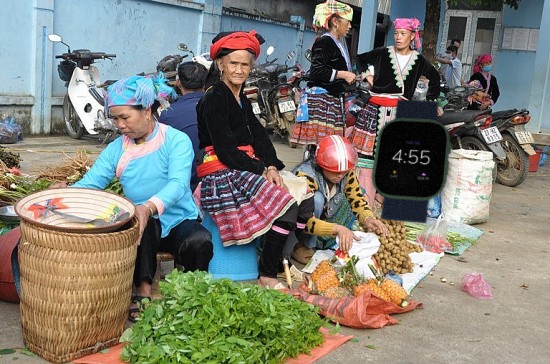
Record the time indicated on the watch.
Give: 4:55
